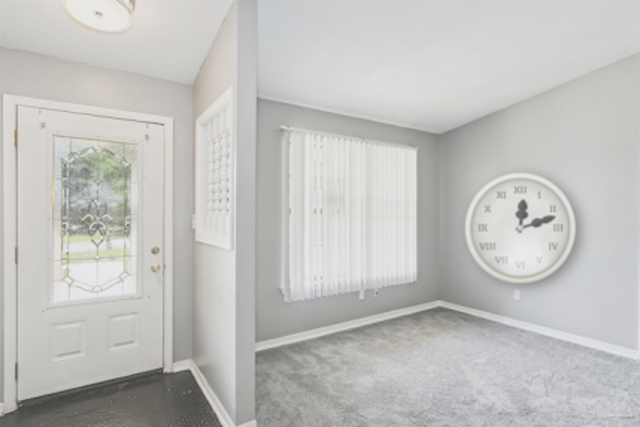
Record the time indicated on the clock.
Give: 12:12
